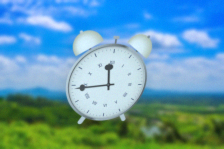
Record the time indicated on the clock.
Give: 11:44
